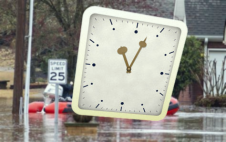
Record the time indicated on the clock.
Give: 11:03
